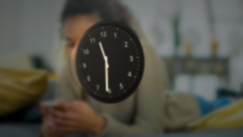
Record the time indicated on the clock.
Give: 11:31
